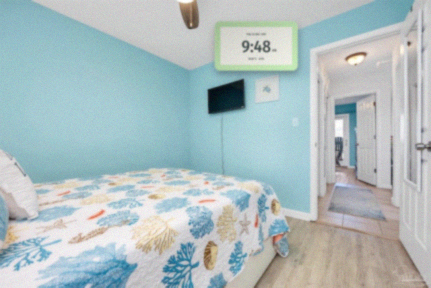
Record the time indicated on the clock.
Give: 9:48
